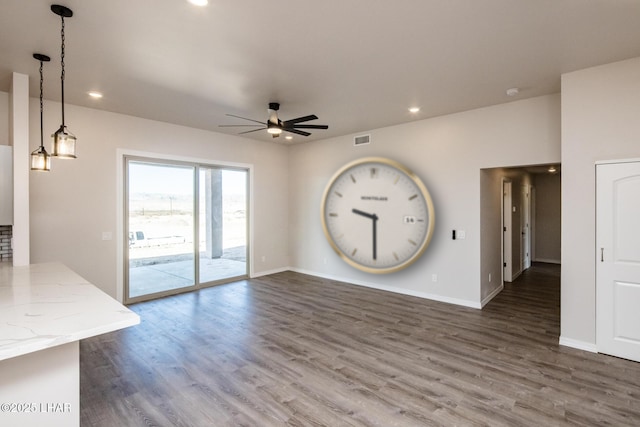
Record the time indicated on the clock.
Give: 9:30
